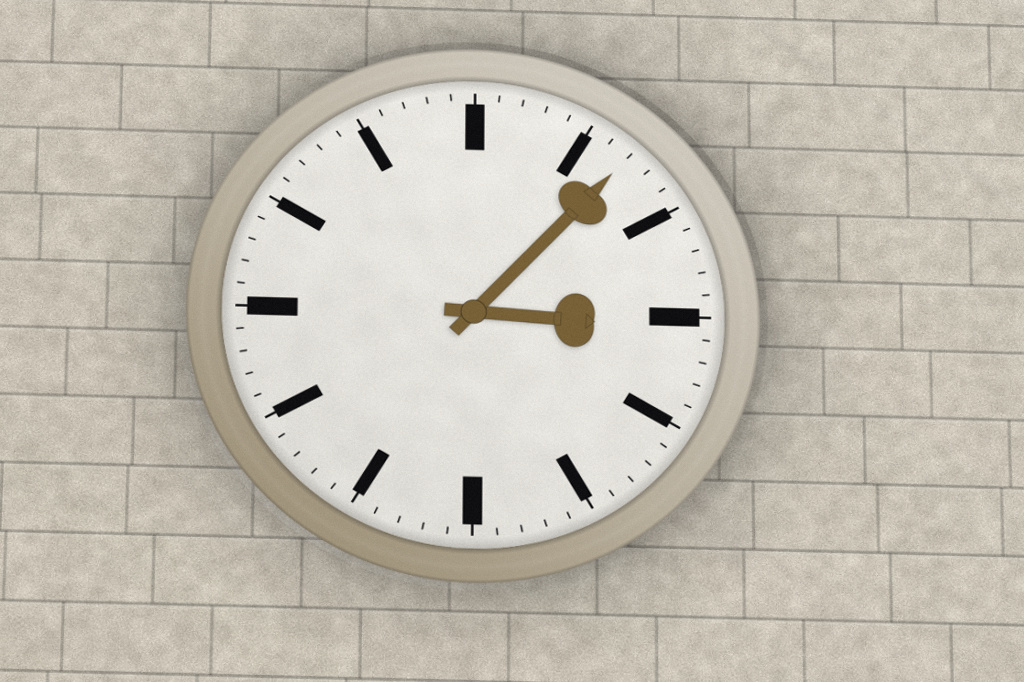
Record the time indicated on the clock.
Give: 3:07
